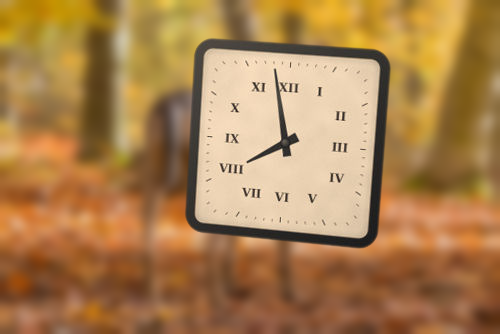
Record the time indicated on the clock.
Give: 7:58
